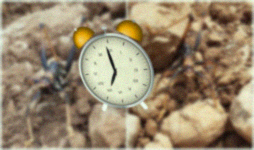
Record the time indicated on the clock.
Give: 6:59
